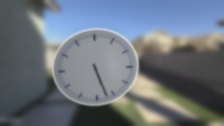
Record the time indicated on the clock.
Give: 5:27
